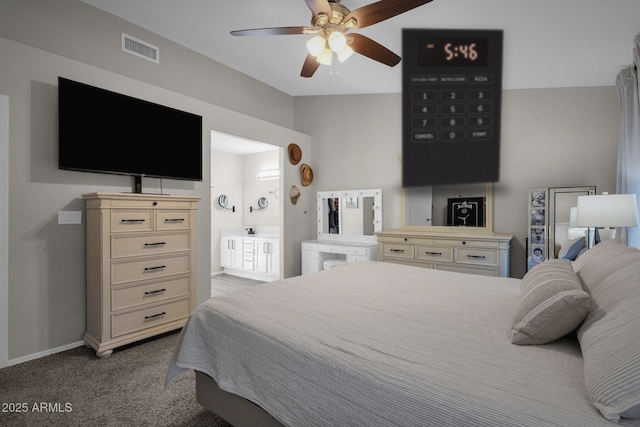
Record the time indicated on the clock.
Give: 5:46
